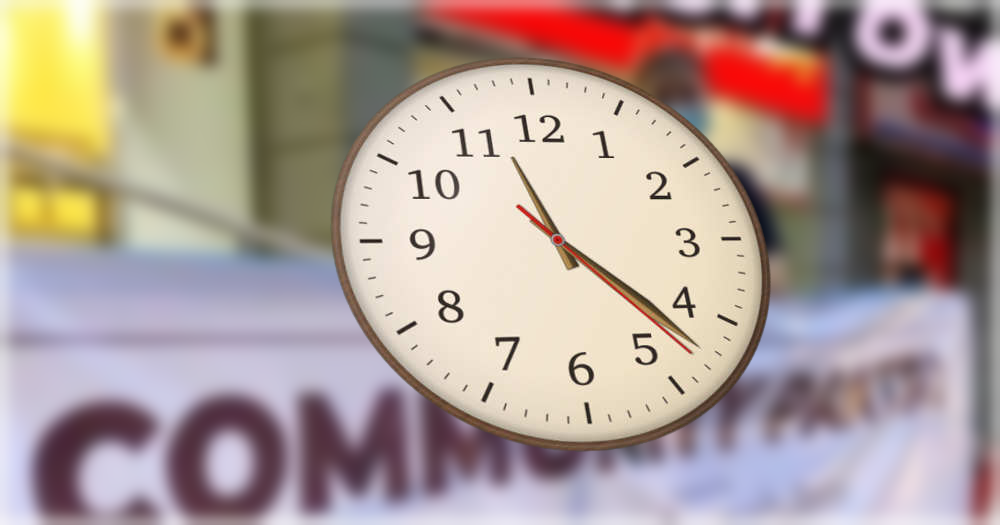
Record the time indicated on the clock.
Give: 11:22:23
